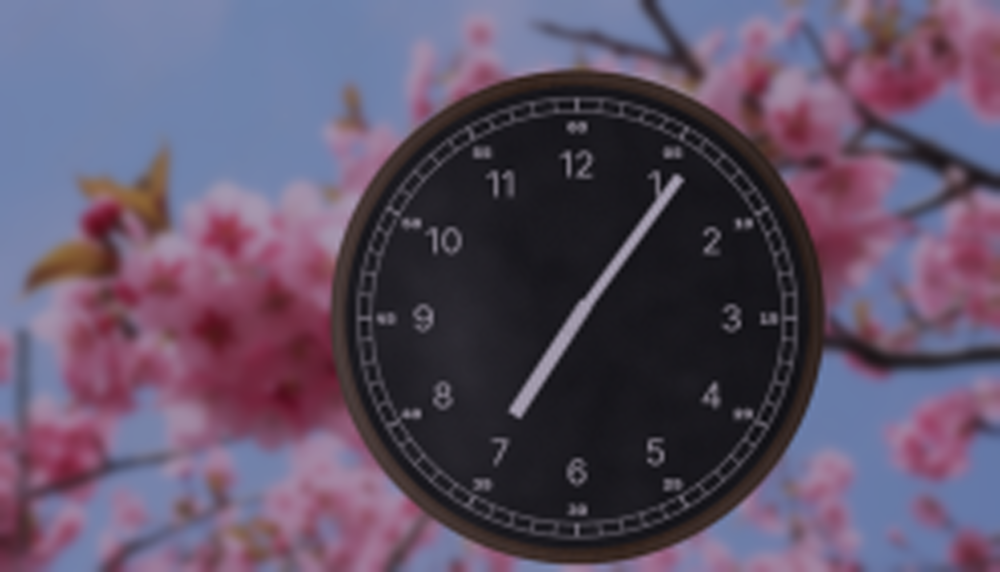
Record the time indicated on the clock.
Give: 7:06
